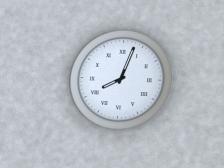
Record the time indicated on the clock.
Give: 8:03
